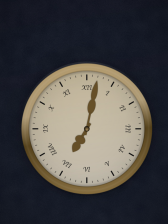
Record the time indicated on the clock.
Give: 7:02
